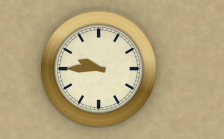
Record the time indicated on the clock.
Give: 9:45
